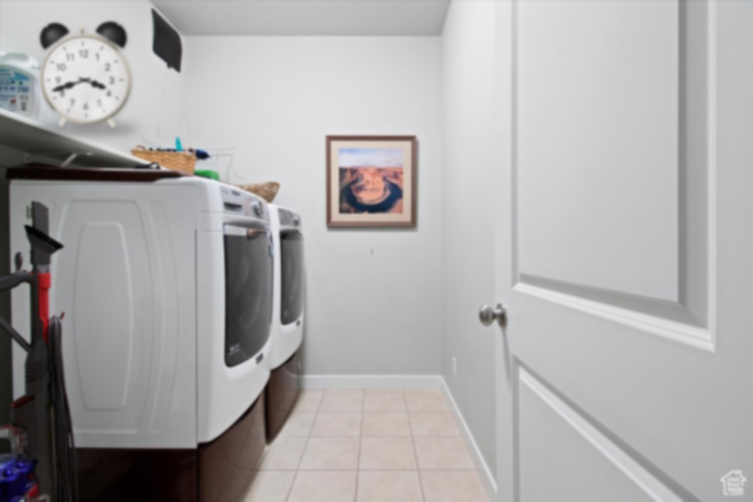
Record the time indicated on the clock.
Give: 3:42
